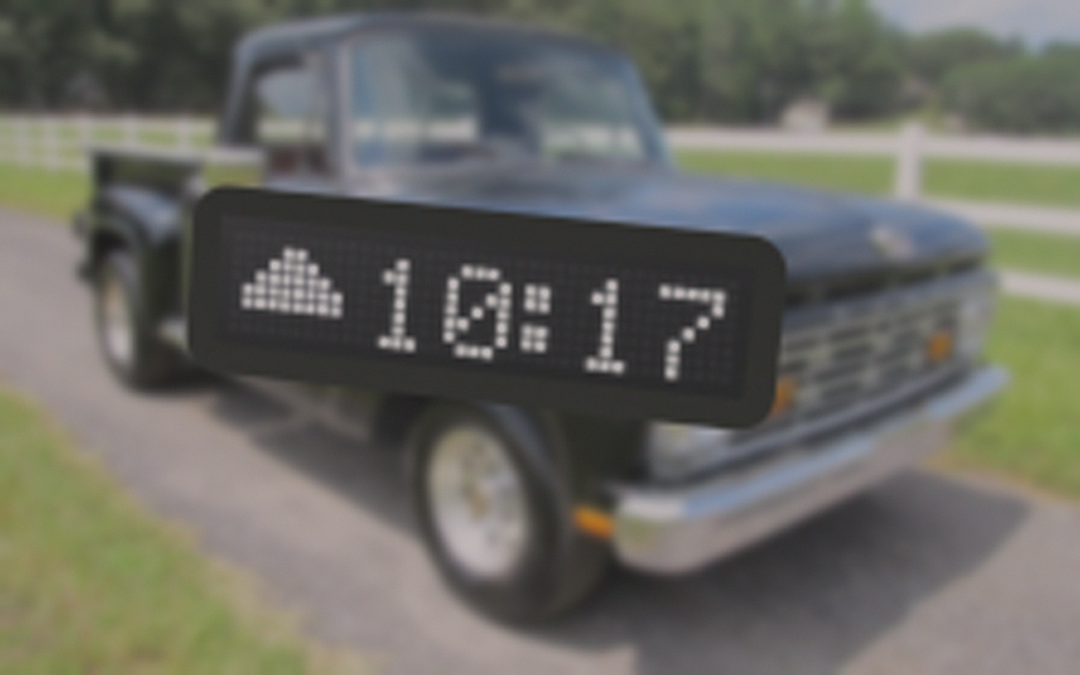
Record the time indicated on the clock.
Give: 10:17
